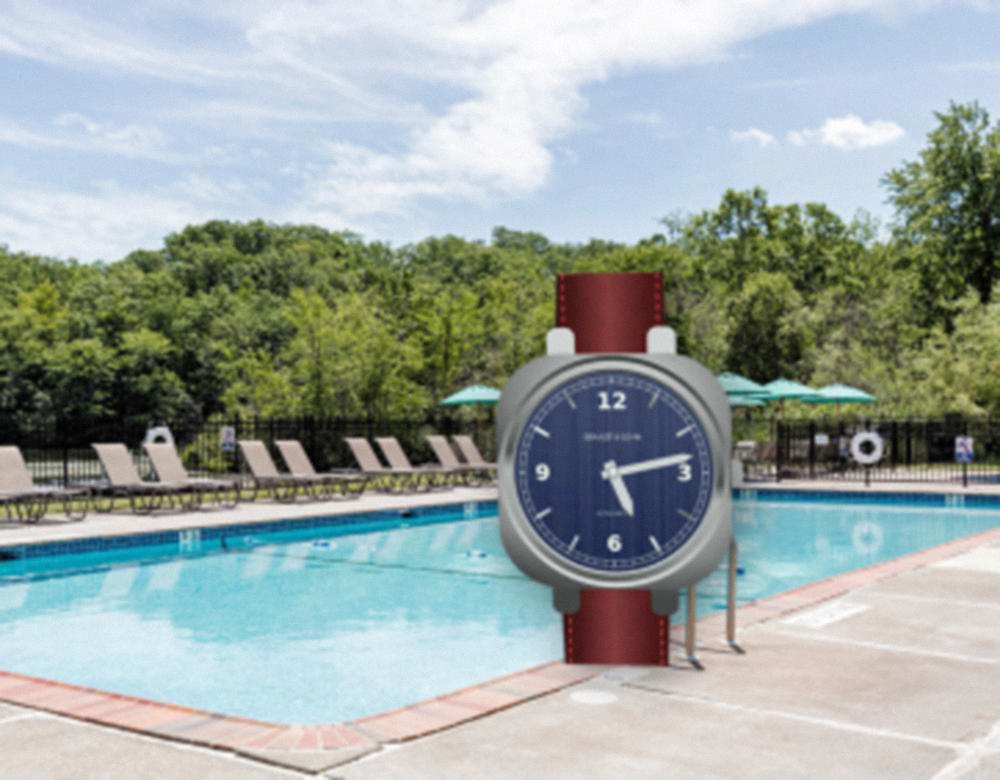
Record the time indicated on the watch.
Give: 5:13
